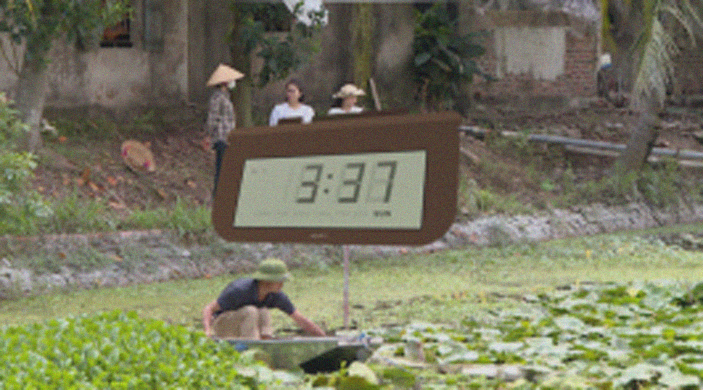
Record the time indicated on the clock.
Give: 3:37
